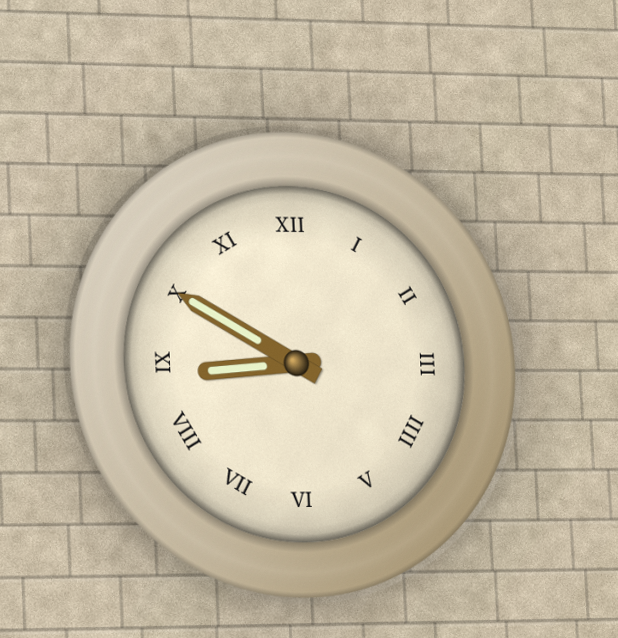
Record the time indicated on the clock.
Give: 8:50
